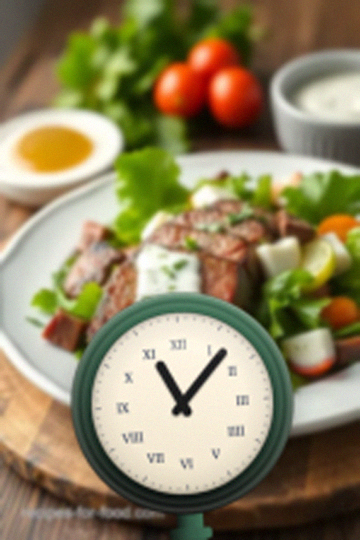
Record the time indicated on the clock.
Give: 11:07
